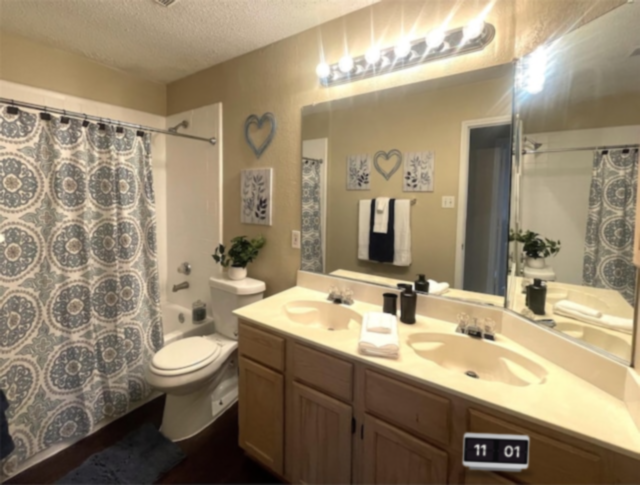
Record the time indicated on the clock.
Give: 11:01
